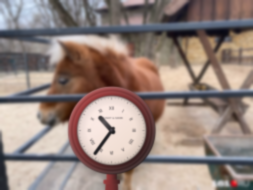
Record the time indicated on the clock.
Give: 10:36
